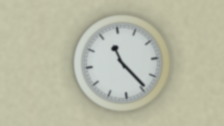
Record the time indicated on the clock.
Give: 11:24
